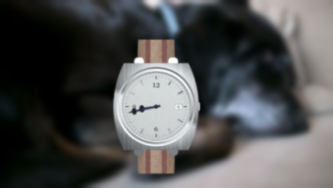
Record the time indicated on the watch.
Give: 8:43
